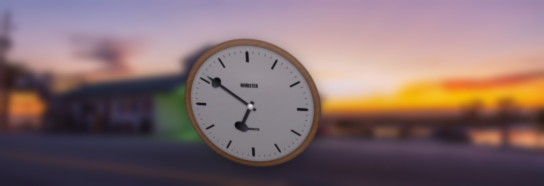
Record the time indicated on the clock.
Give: 6:51
